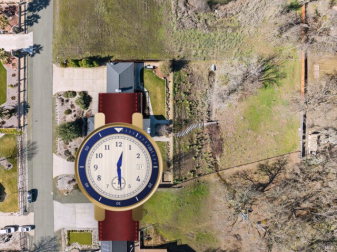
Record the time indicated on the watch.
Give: 12:29
